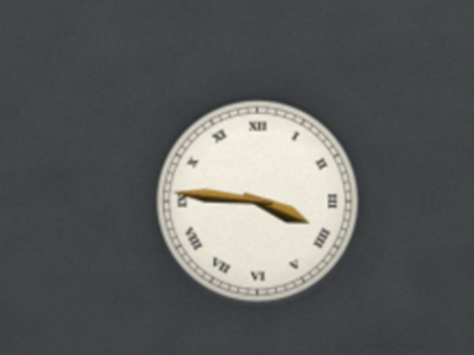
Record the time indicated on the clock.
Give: 3:46
